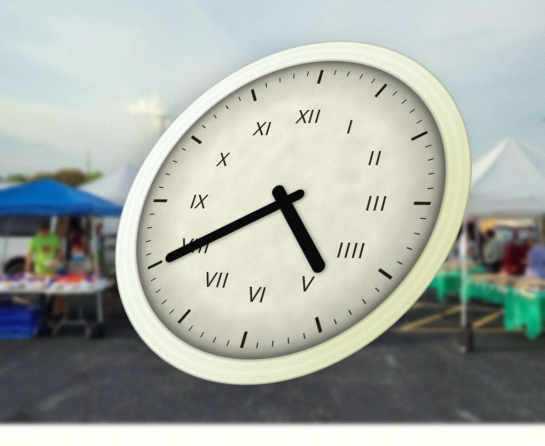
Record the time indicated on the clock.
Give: 4:40
